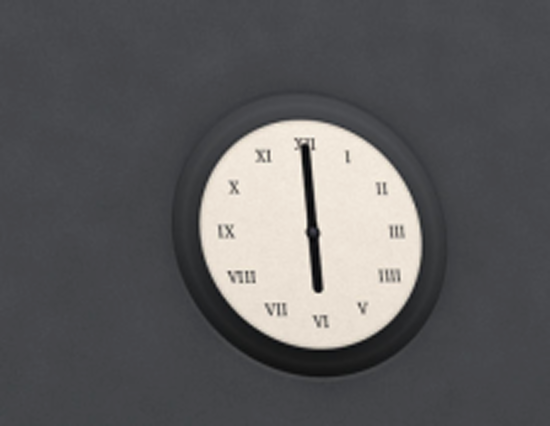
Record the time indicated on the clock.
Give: 6:00
